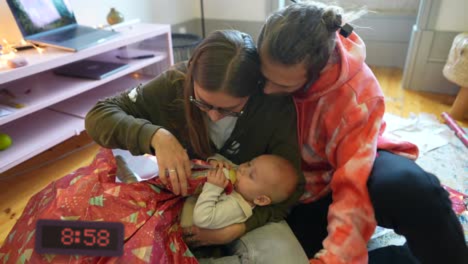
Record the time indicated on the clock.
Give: 8:58
